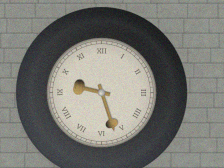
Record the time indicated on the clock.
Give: 9:27
